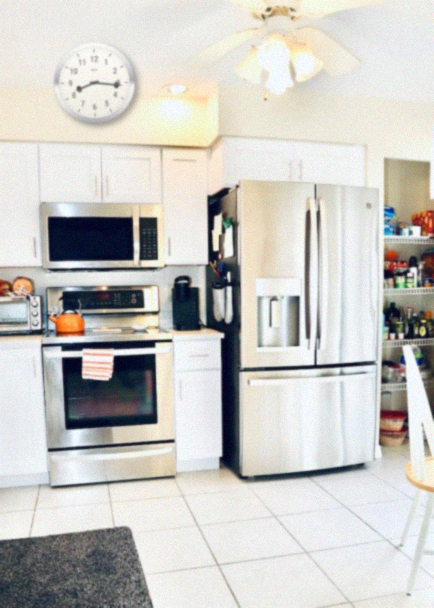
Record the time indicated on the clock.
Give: 8:16
